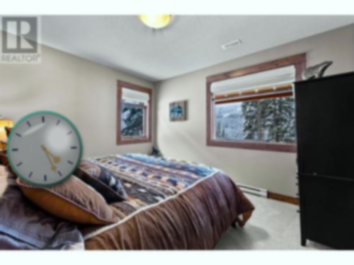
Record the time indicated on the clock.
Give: 4:26
